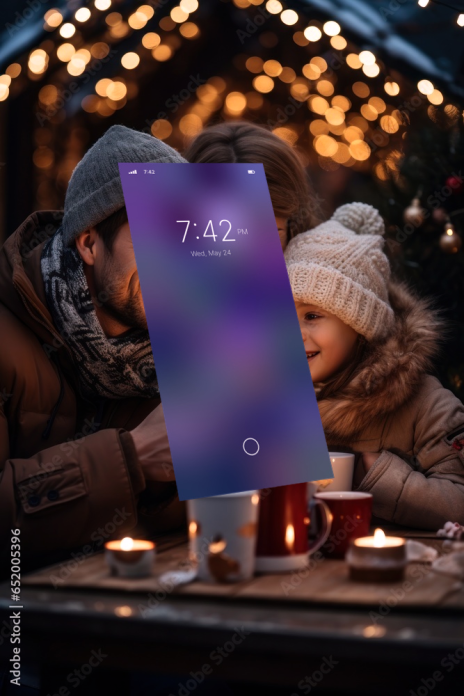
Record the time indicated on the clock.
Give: 7:42
